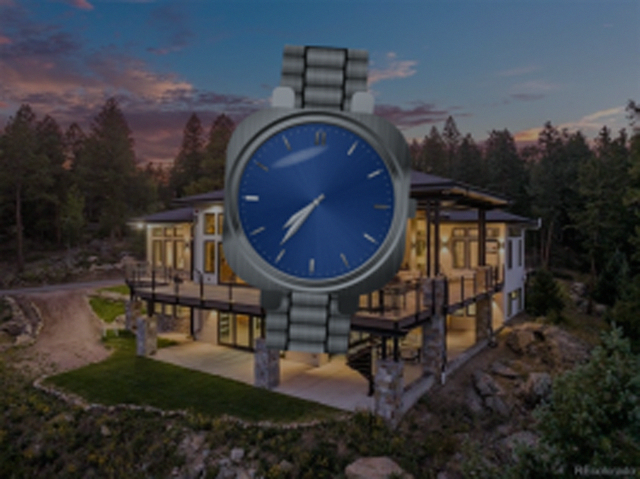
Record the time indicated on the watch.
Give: 7:36
